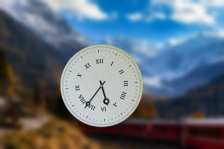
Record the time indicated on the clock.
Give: 5:37
